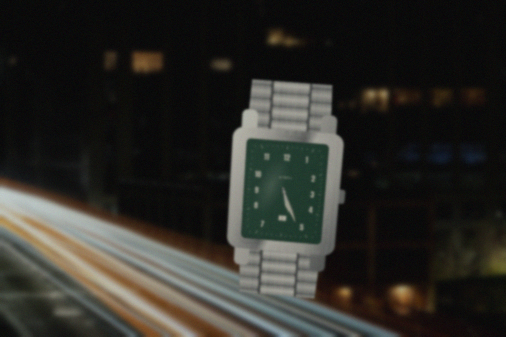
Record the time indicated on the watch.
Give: 5:26
